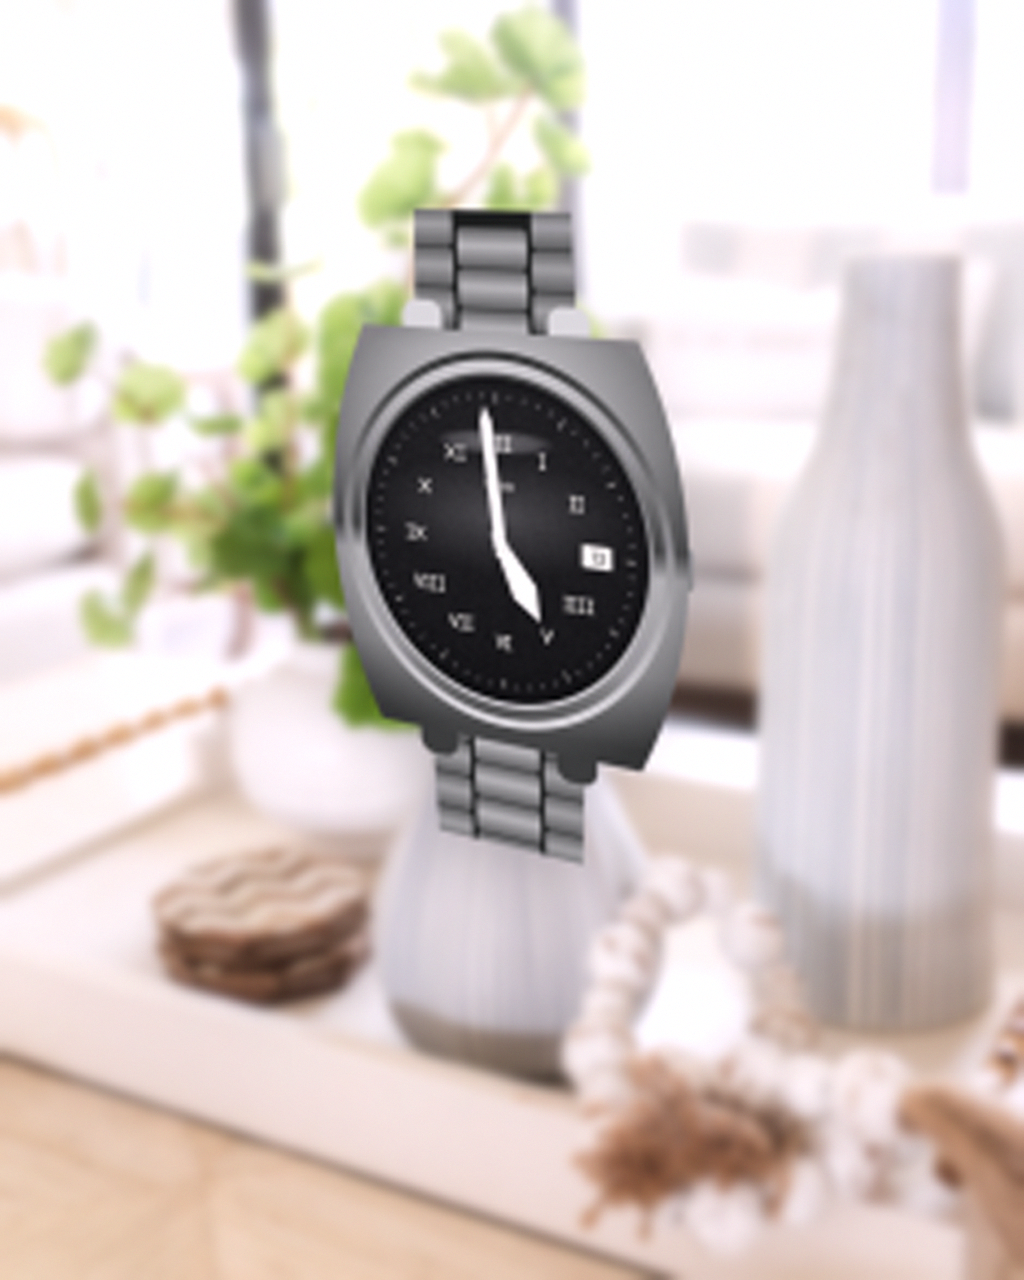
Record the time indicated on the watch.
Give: 4:59
